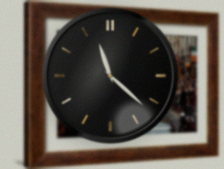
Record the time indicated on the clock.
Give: 11:22
